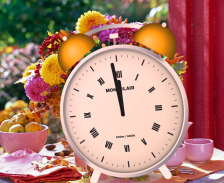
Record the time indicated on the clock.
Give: 11:59
